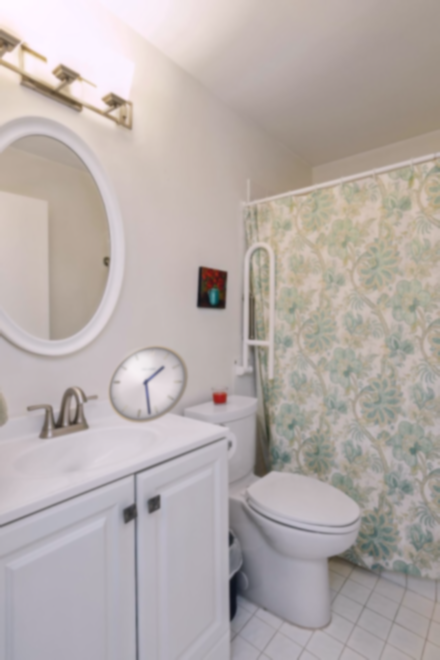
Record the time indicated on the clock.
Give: 1:27
